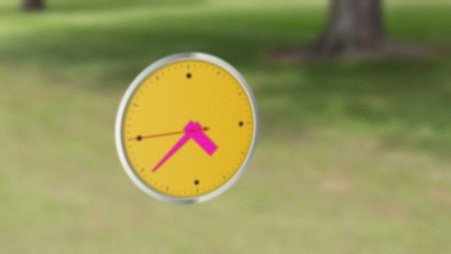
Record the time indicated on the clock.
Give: 4:38:45
